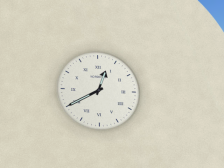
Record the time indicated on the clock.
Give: 12:40
